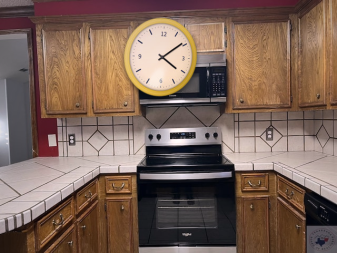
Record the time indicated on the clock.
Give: 4:09
